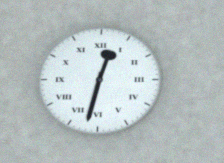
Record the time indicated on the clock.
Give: 12:32
